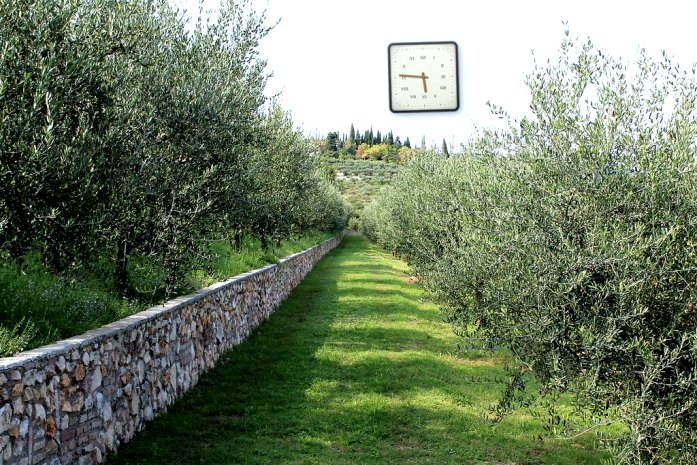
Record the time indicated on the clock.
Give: 5:46
